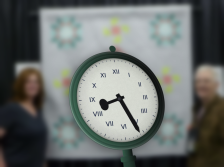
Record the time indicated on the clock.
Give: 8:26
